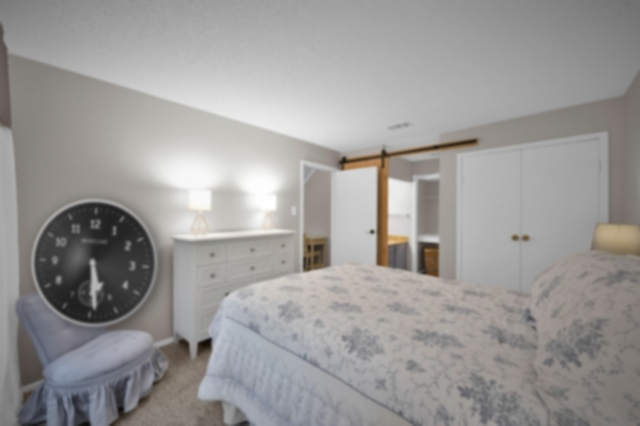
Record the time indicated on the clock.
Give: 5:29
